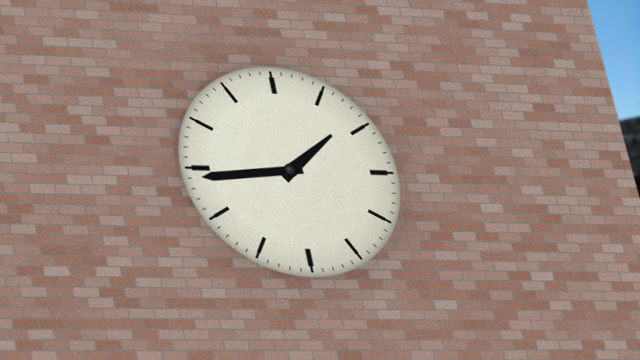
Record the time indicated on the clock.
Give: 1:44
